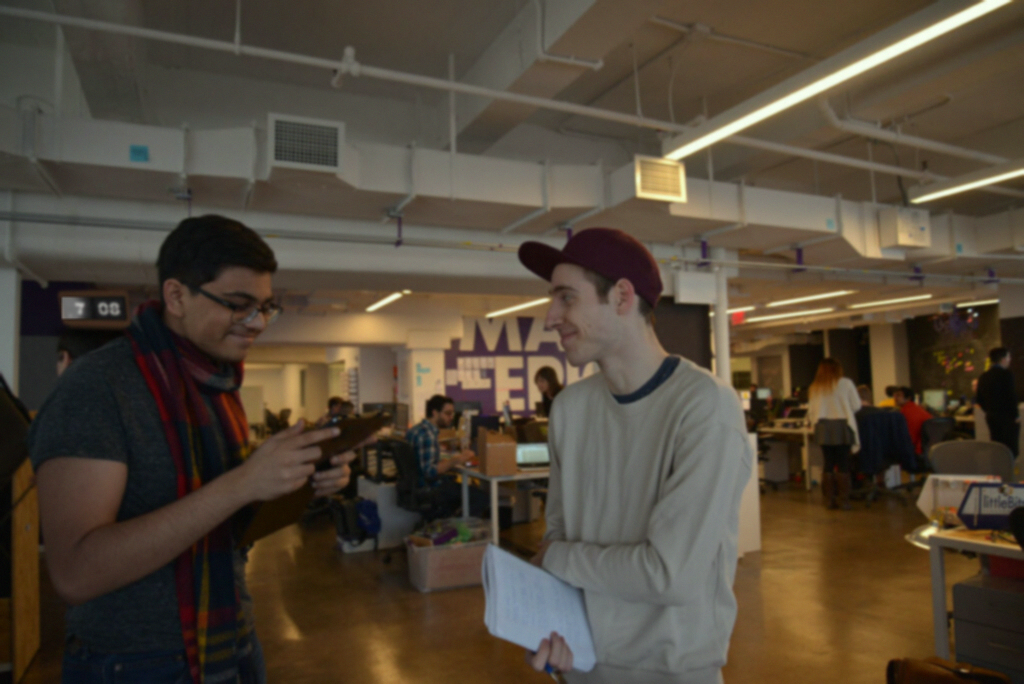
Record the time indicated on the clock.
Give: 7:08
